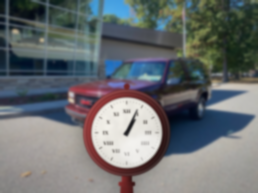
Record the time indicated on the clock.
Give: 1:04
